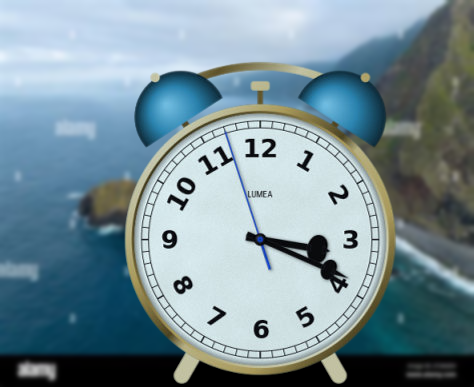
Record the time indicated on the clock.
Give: 3:18:57
